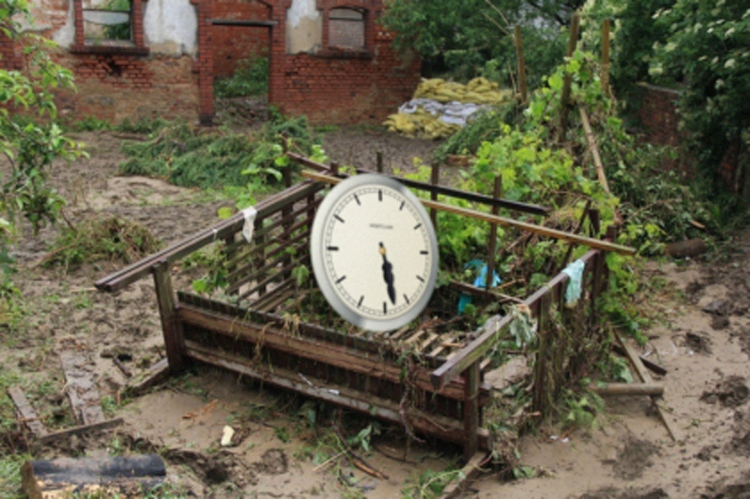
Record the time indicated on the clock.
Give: 5:28
